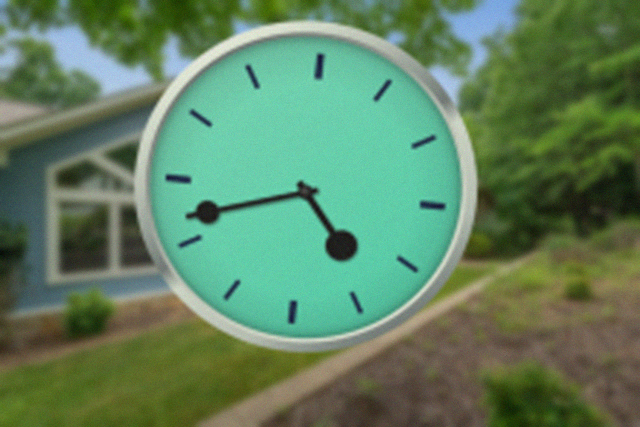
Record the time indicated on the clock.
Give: 4:42
